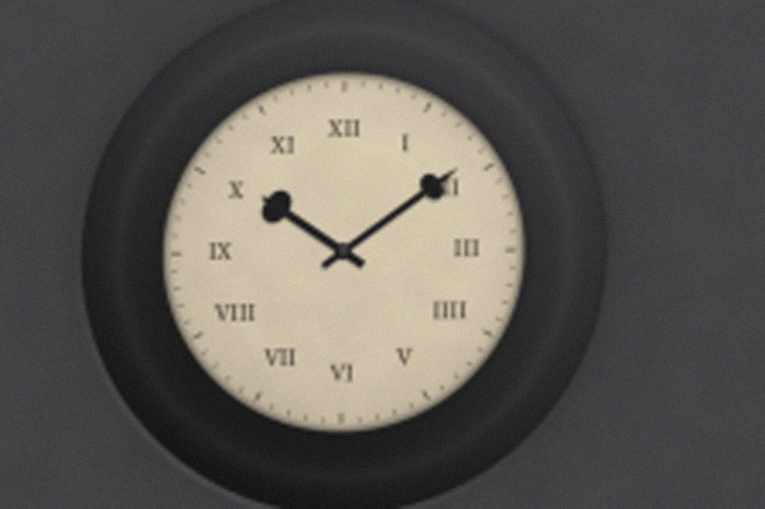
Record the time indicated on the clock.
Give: 10:09
